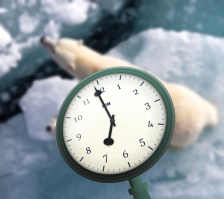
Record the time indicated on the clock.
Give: 6:59
